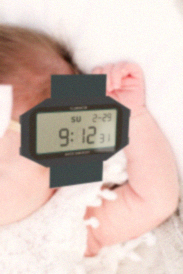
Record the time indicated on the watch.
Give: 9:12
